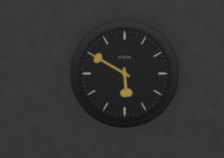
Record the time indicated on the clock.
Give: 5:50
